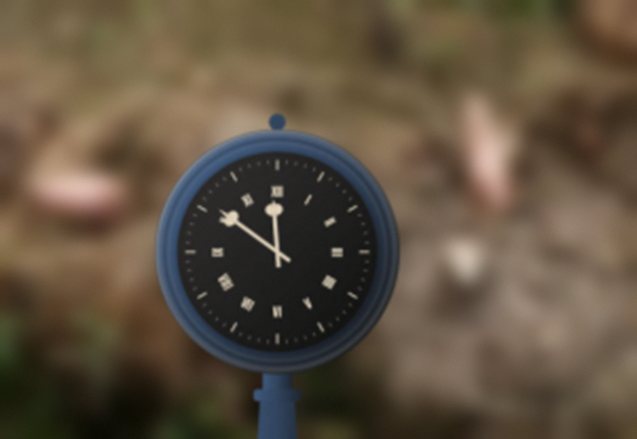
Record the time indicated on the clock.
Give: 11:51
